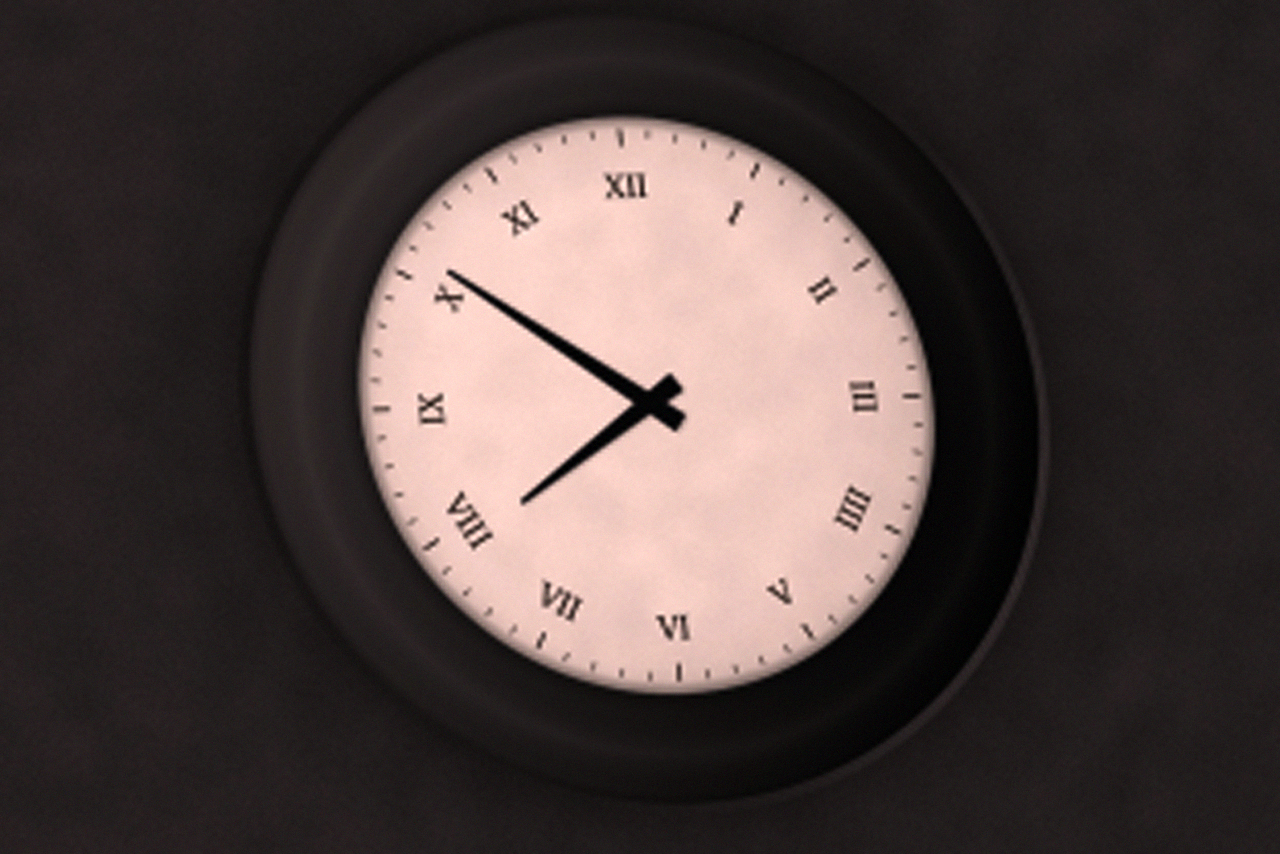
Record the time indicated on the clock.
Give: 7:51
